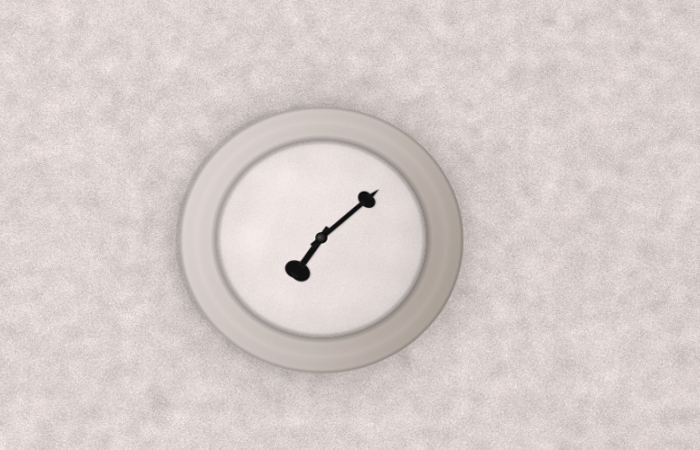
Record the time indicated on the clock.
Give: 7:08
